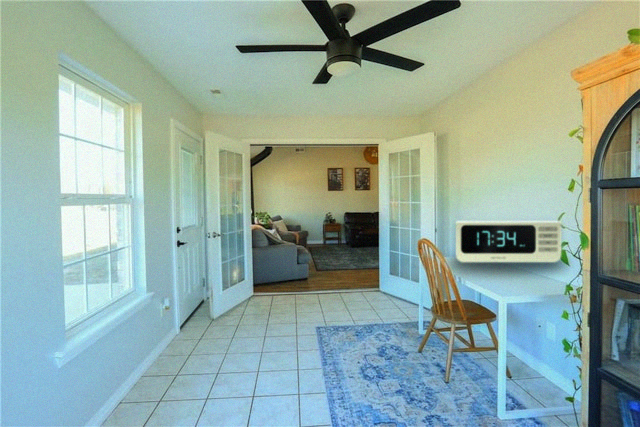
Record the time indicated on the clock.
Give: 17:34
